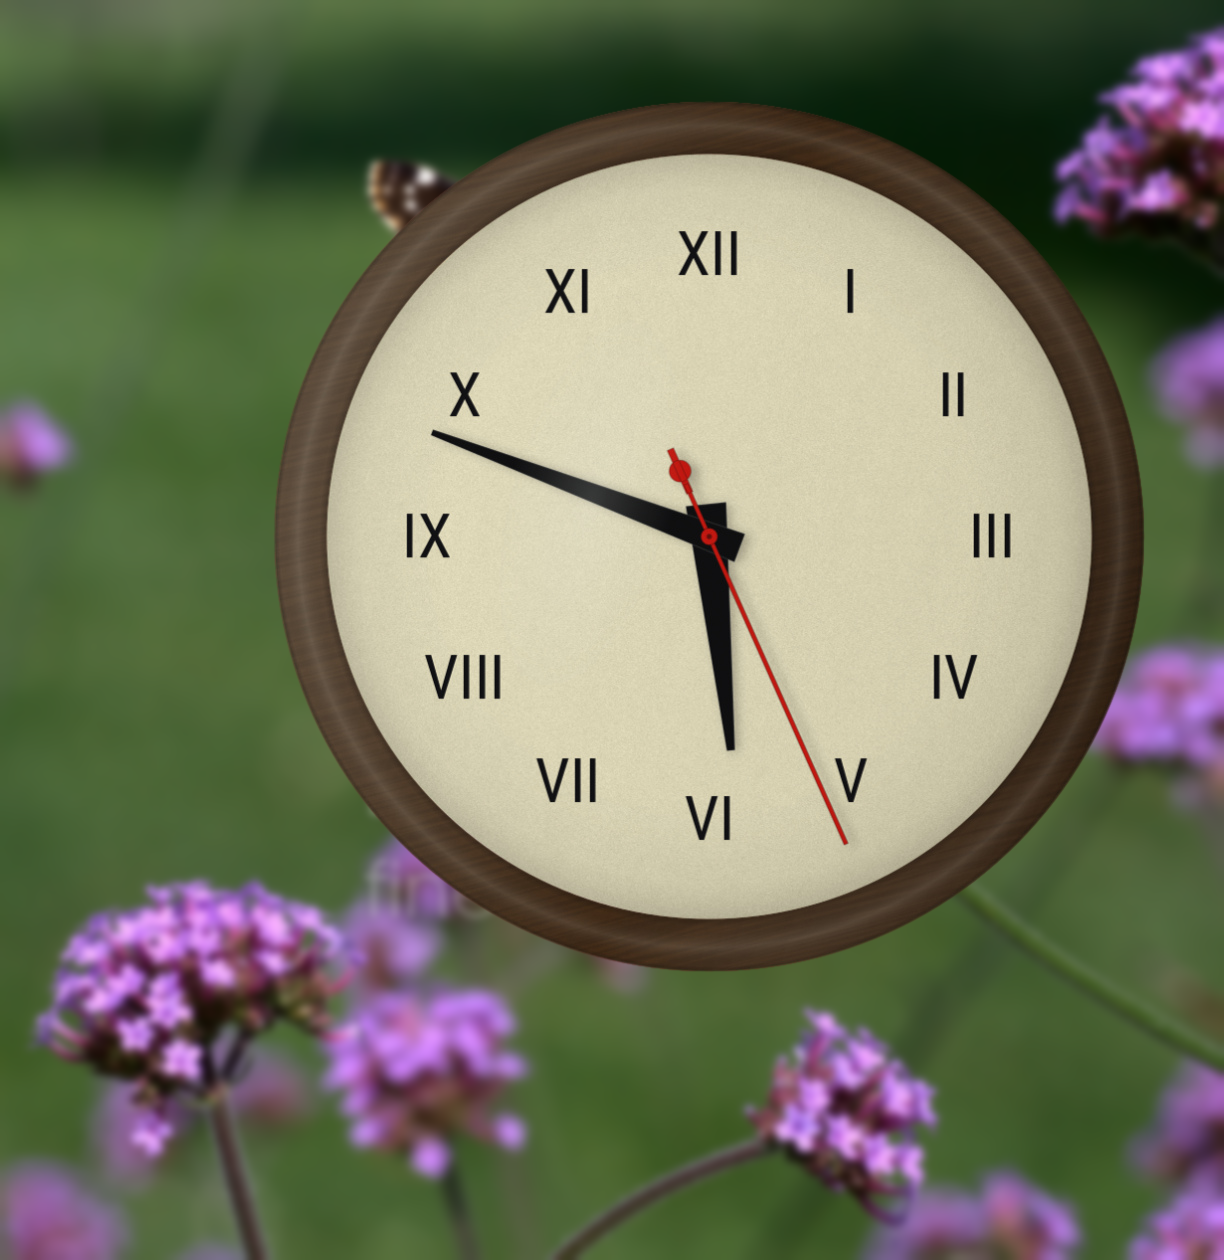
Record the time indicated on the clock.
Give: 5:48:26
